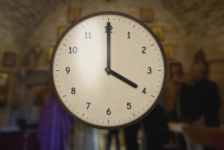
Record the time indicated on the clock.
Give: 4:00
